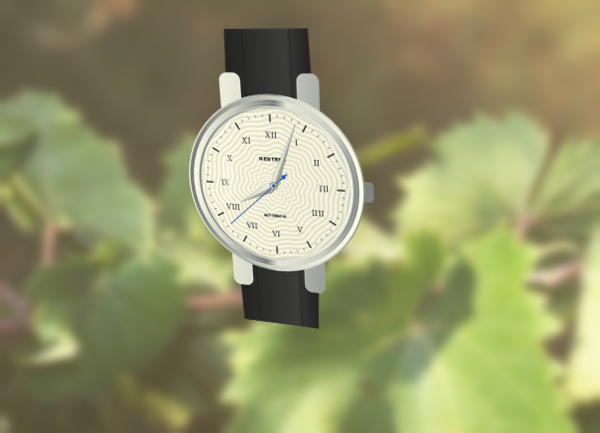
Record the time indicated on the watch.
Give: 8:03:38
